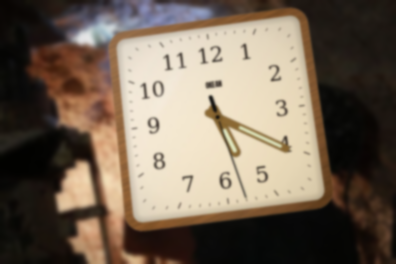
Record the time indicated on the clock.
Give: 5:20:28
